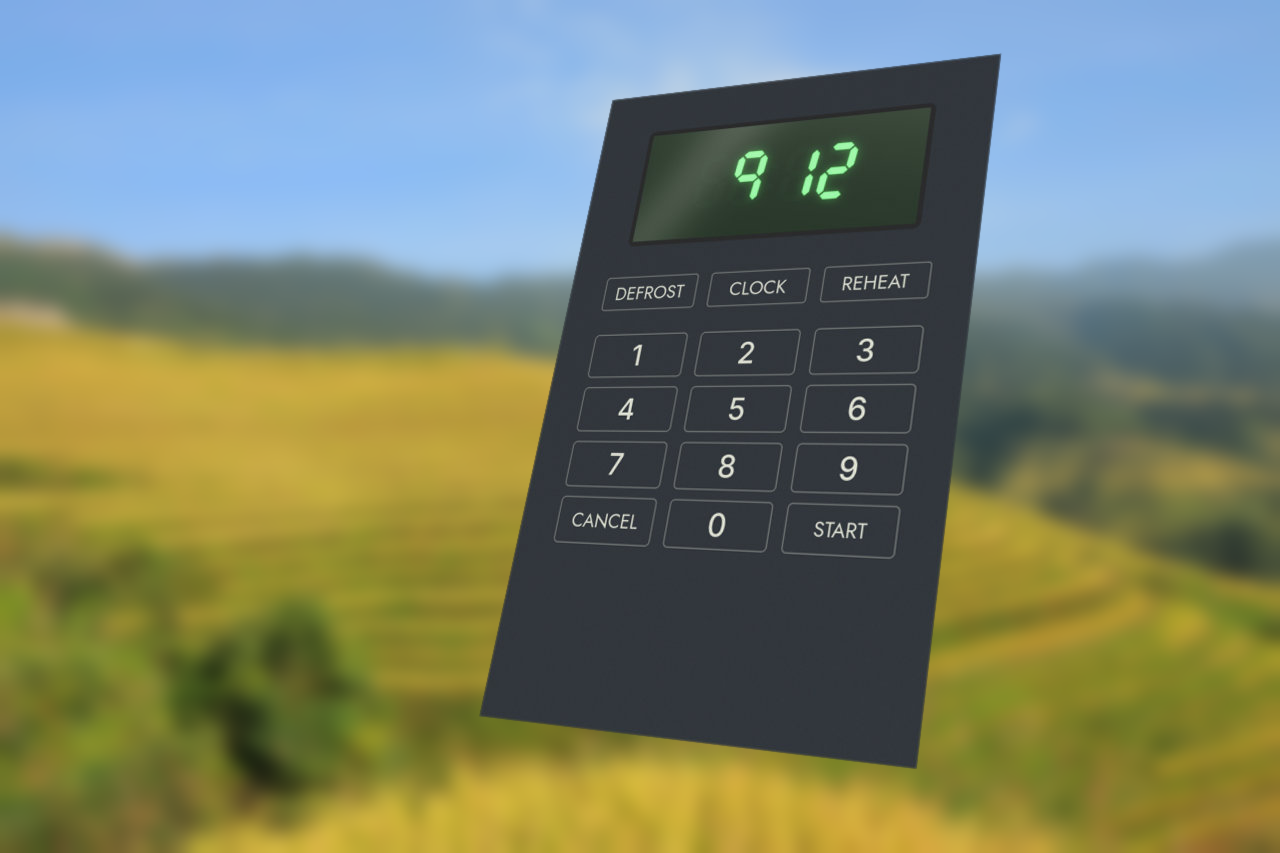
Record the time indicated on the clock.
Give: 9:12
